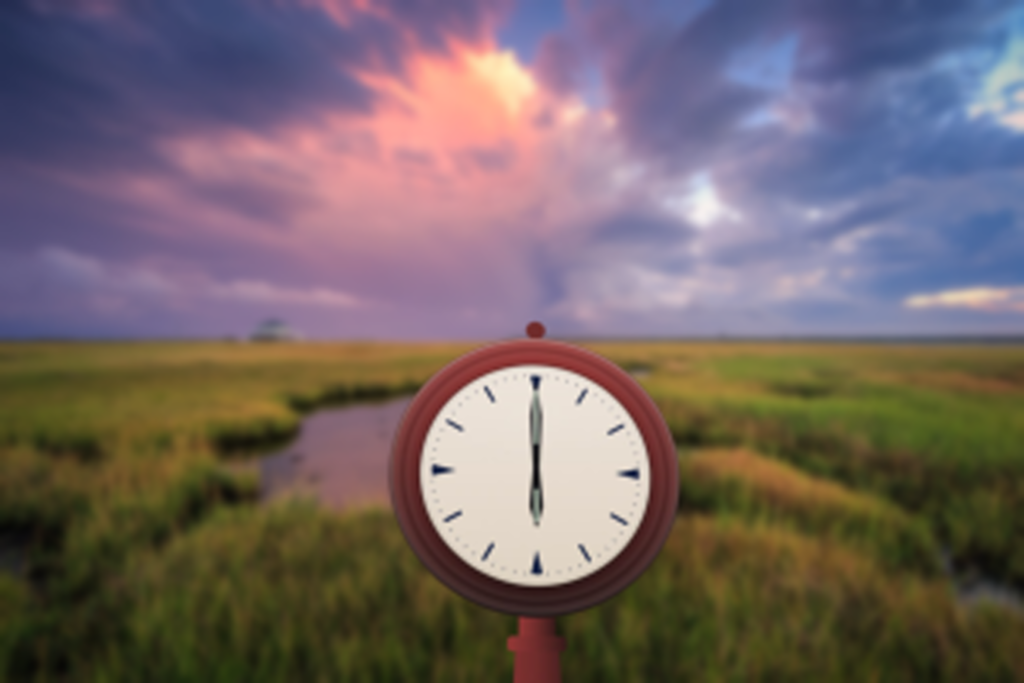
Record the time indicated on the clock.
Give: 6:00
